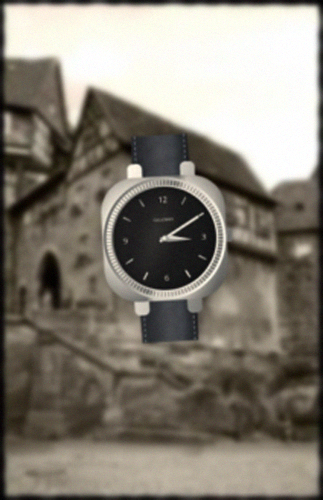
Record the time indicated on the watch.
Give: 3:10
